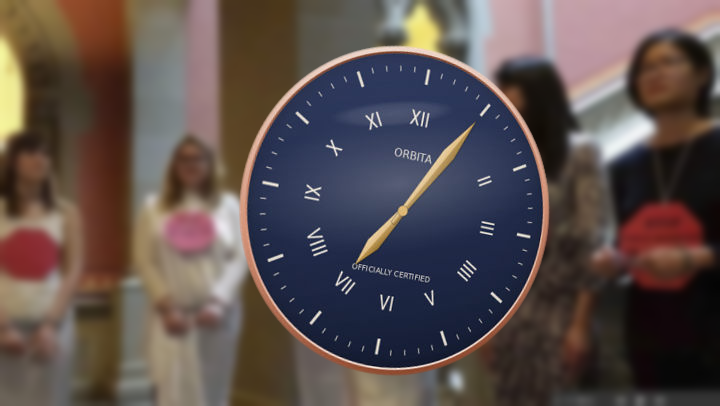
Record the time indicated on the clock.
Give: 7:05
